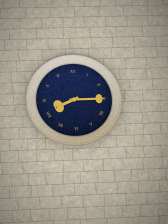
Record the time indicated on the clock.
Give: 8:15
